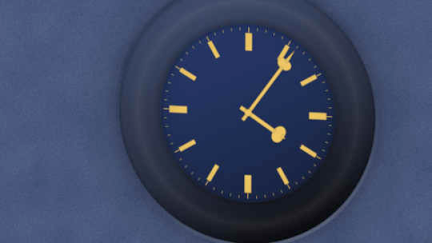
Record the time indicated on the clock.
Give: 4:06
